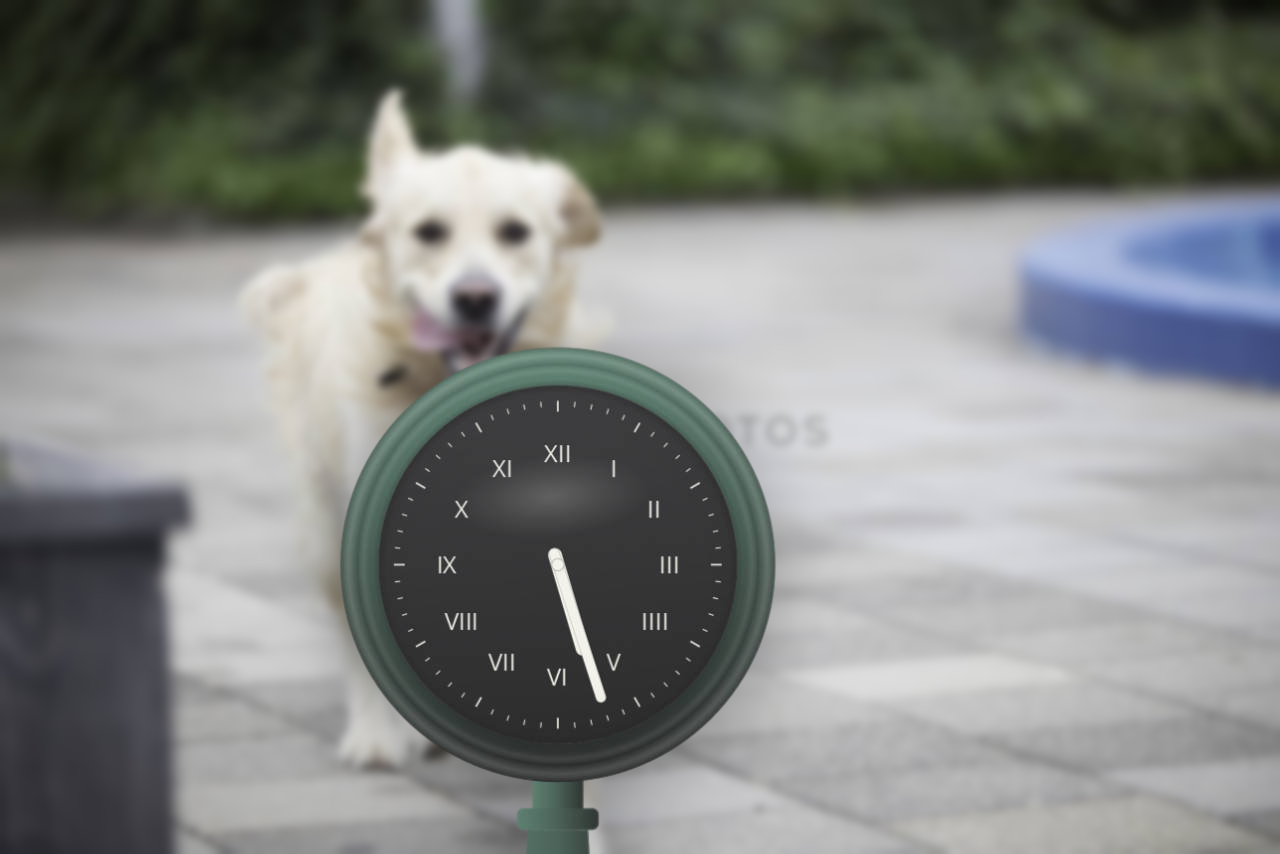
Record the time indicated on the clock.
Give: 5:27
